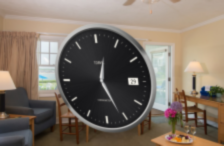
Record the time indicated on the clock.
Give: 12:26
